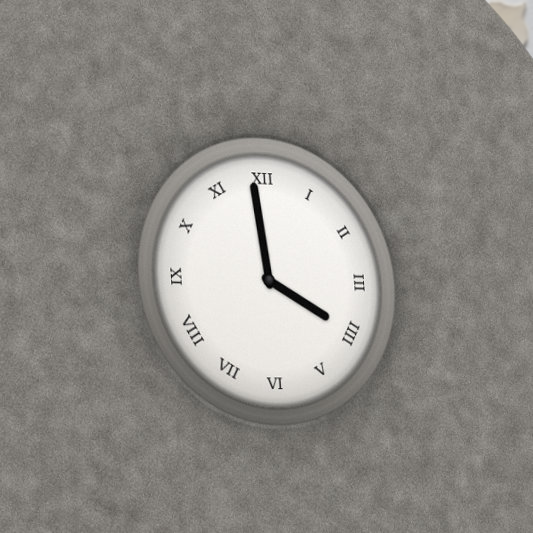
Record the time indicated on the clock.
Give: 3:59
